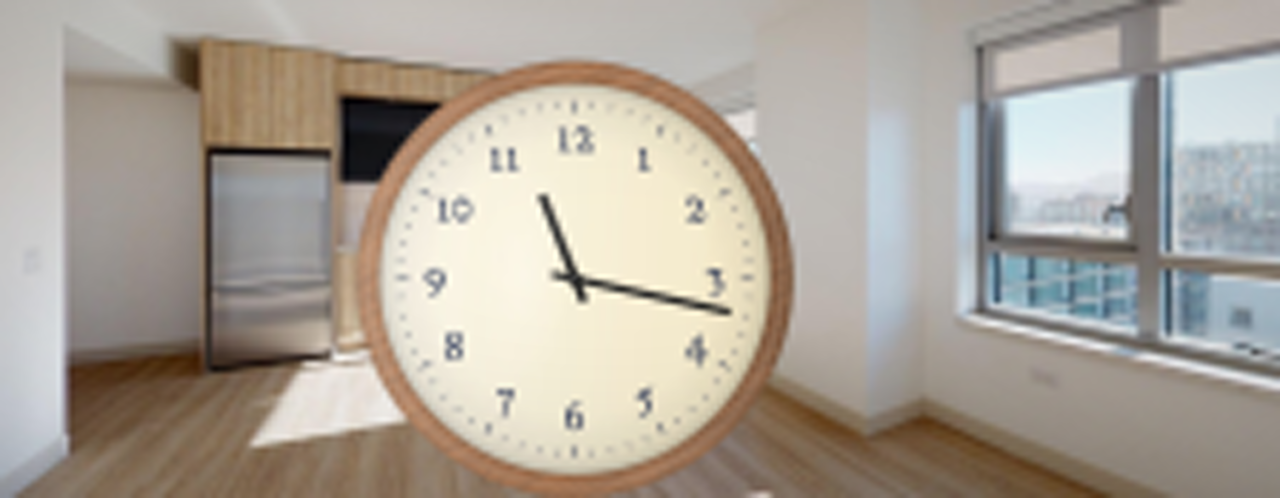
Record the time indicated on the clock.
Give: 11:17
